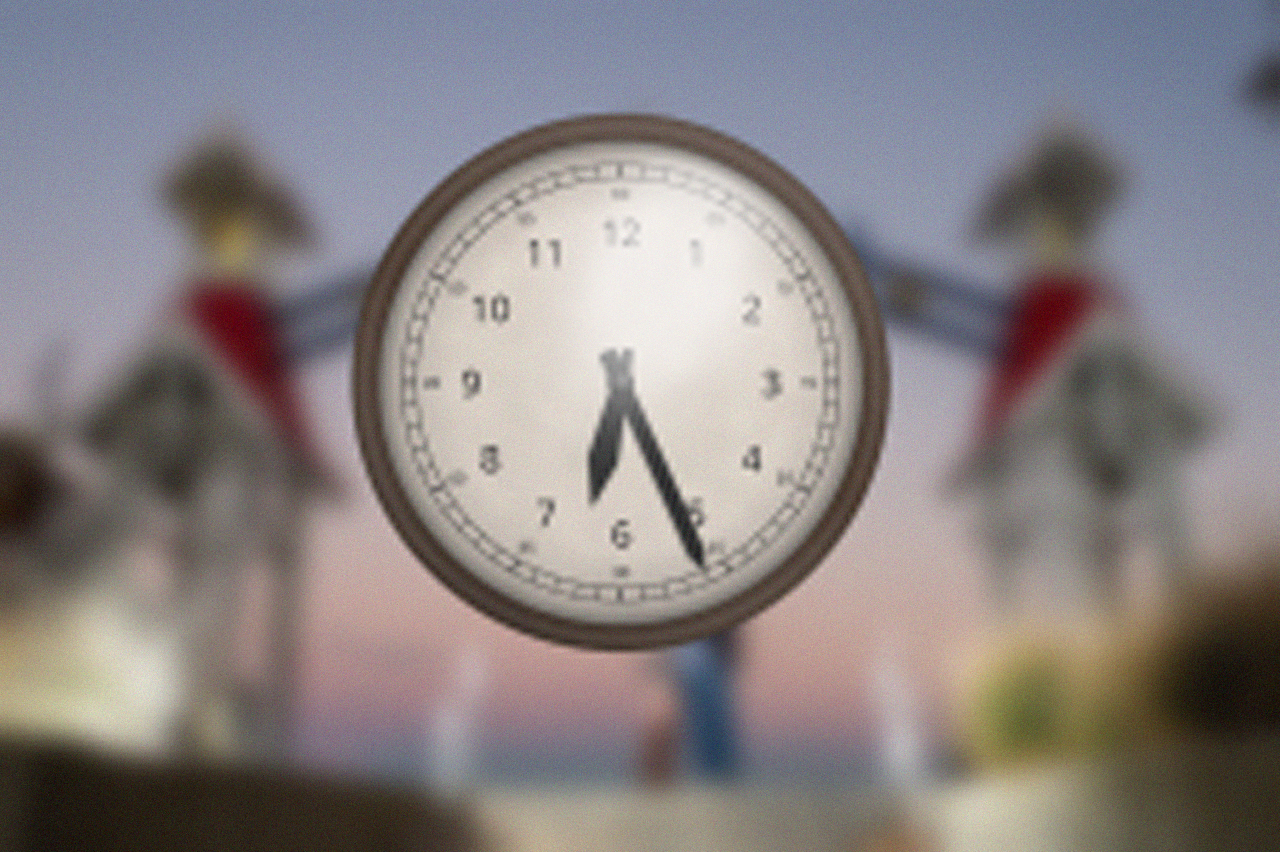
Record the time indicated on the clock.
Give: 6:26
